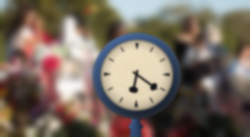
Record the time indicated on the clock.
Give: 6:21
